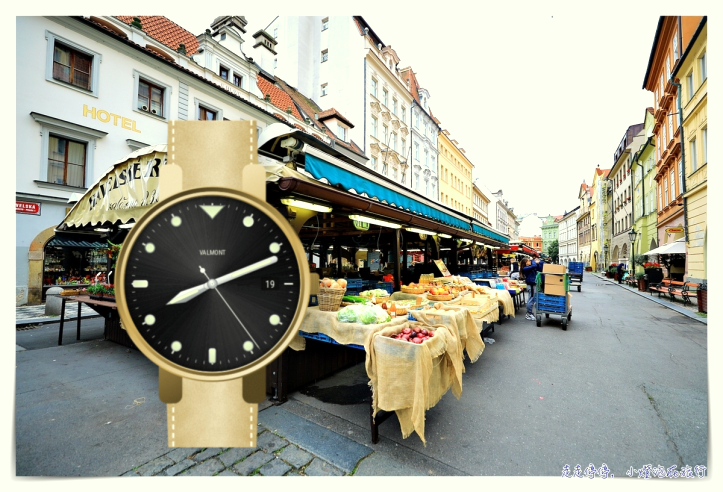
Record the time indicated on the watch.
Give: 8:11:24
